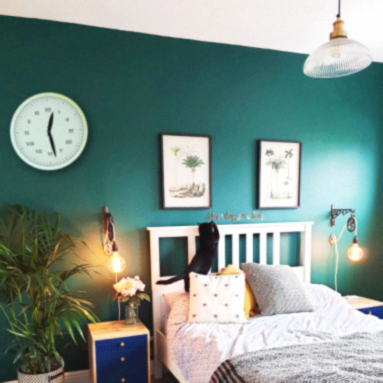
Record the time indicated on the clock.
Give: 12:28
